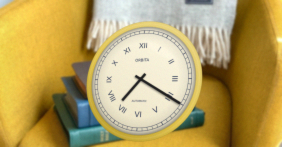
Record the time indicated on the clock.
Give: 7:20
